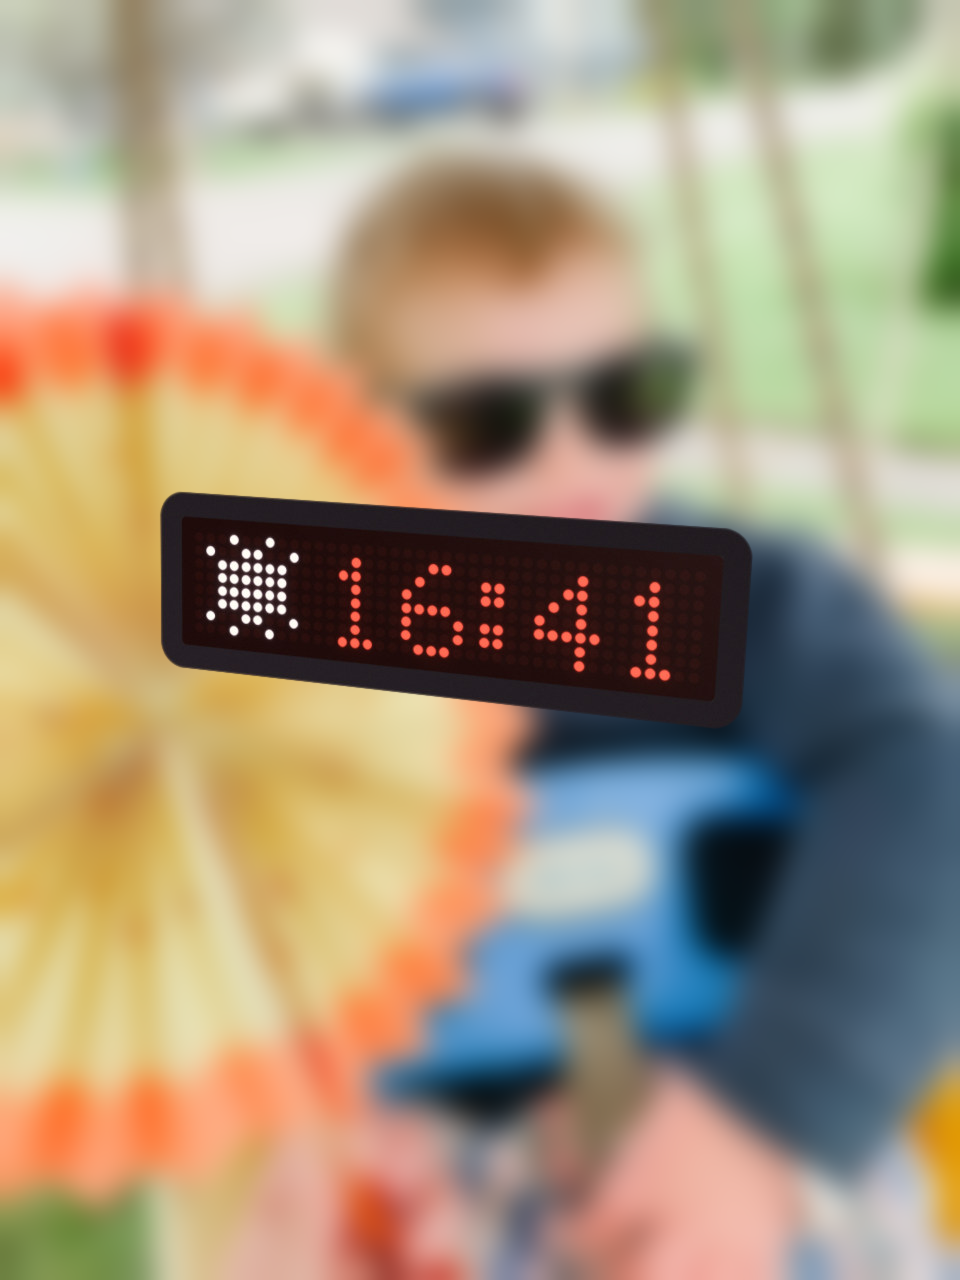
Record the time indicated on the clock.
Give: 16:41
